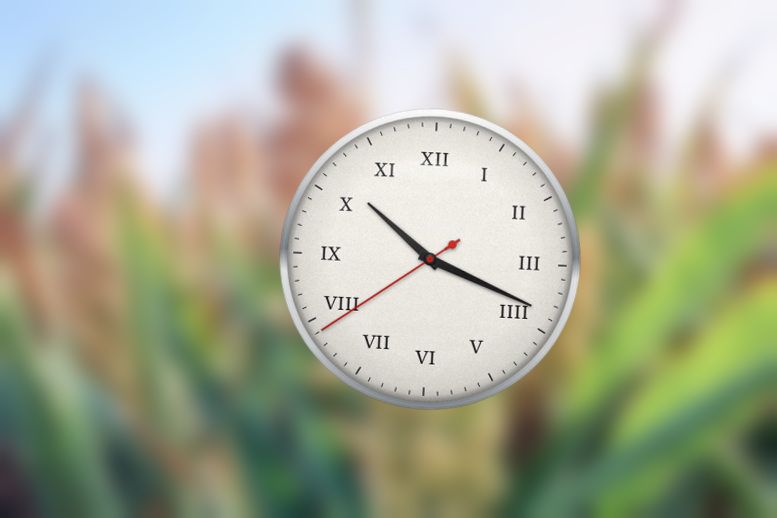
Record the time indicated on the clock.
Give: 10:18:39
